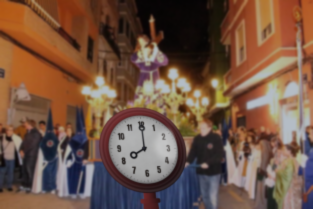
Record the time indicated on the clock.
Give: 8:00
